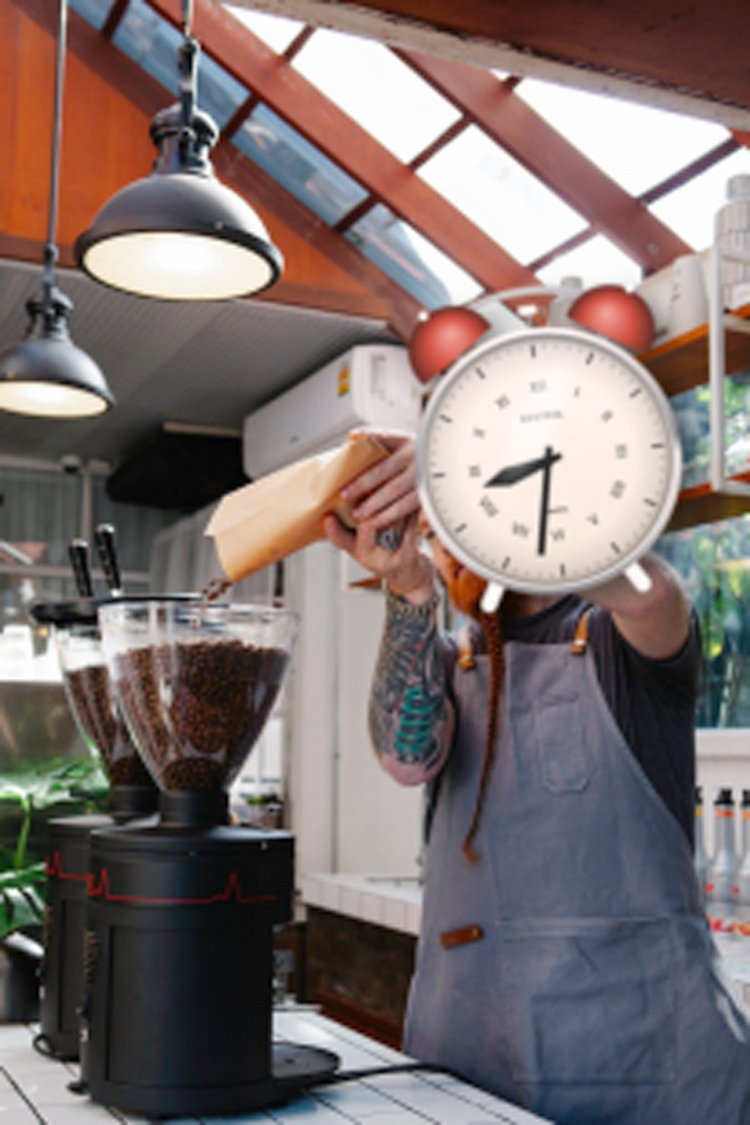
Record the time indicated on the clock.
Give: 8:32
